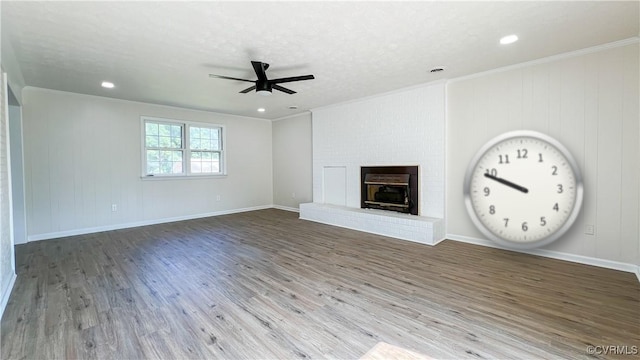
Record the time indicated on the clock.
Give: 9:49
